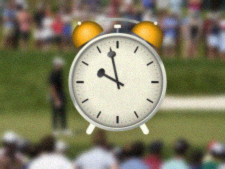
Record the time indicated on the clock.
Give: 9:58
